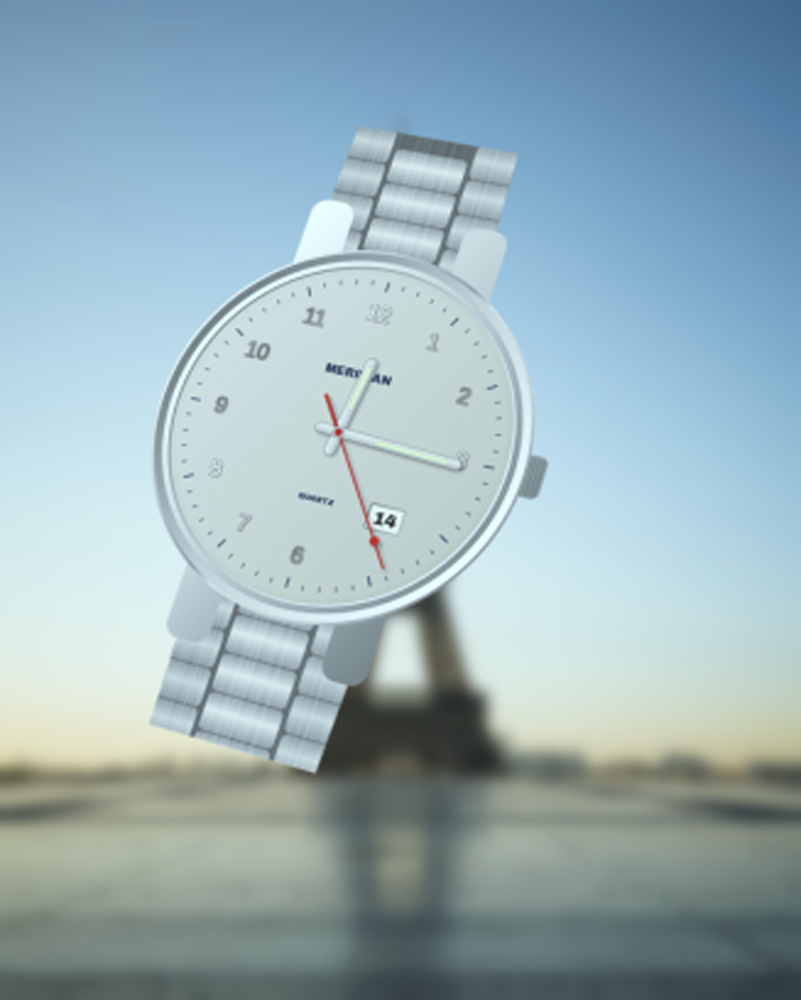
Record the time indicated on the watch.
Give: 12:15:24
